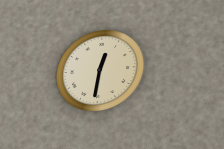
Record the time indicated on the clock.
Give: 12:31
